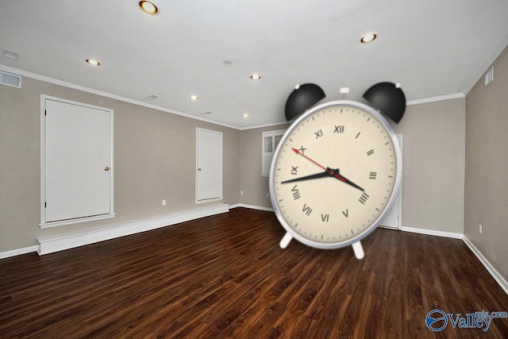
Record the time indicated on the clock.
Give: 3:42:49
